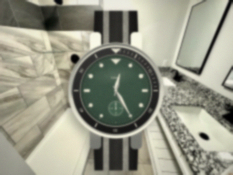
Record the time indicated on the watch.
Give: 12:25
